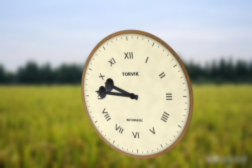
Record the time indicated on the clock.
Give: 9:46
